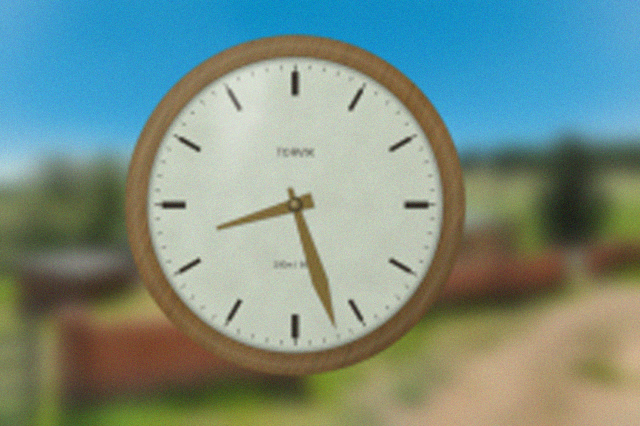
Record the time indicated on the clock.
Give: 8:27
